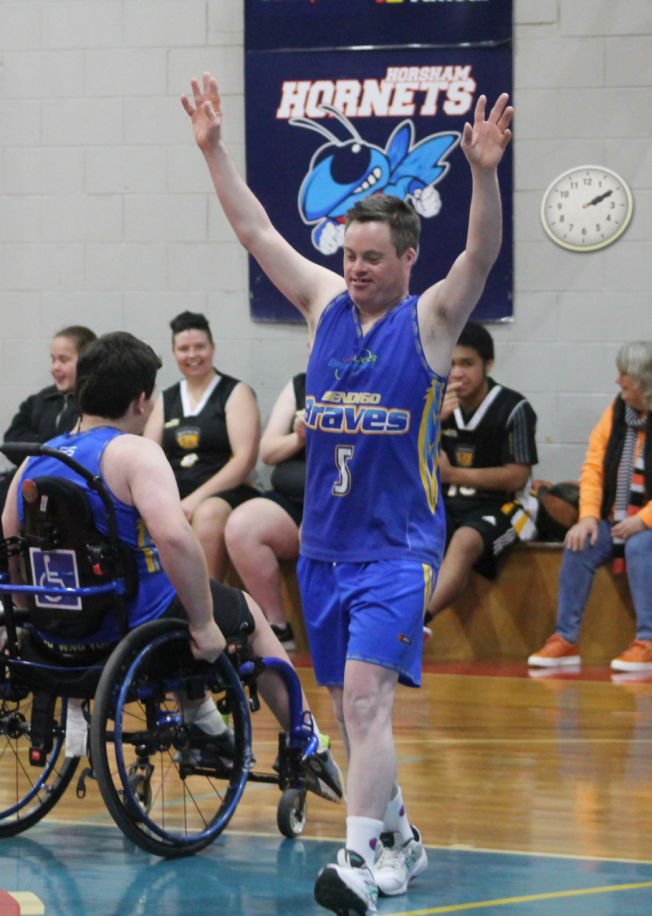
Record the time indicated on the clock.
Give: 2:10
